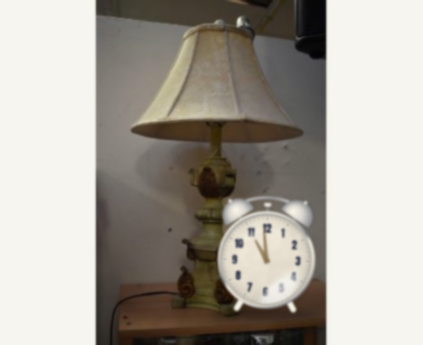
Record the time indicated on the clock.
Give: 10:59
